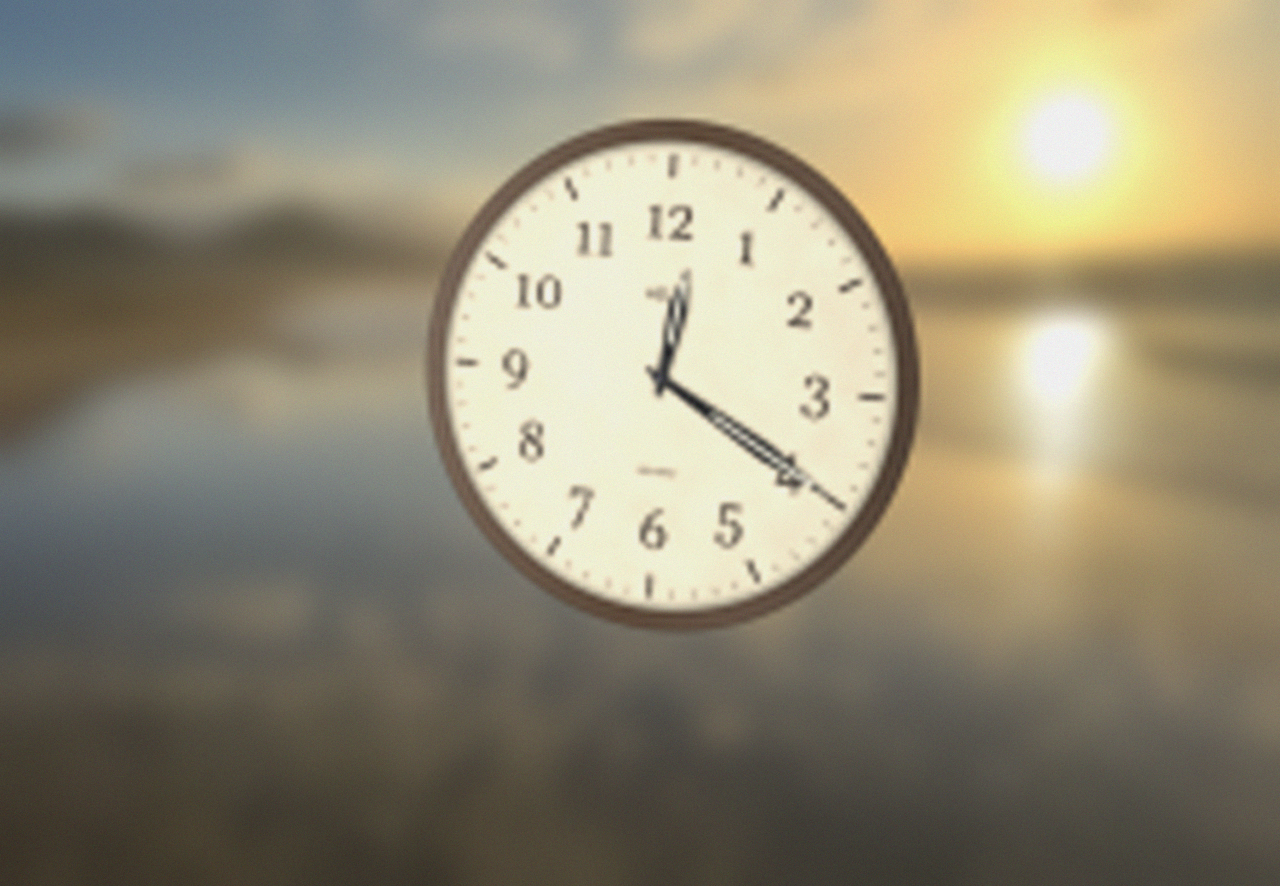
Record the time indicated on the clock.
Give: 12:20
